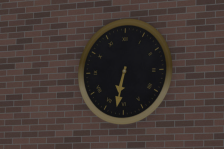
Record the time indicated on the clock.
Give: 6:32
